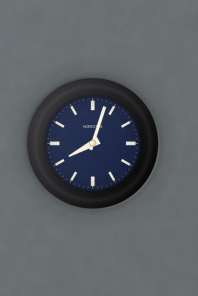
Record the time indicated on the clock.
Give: 8:03
